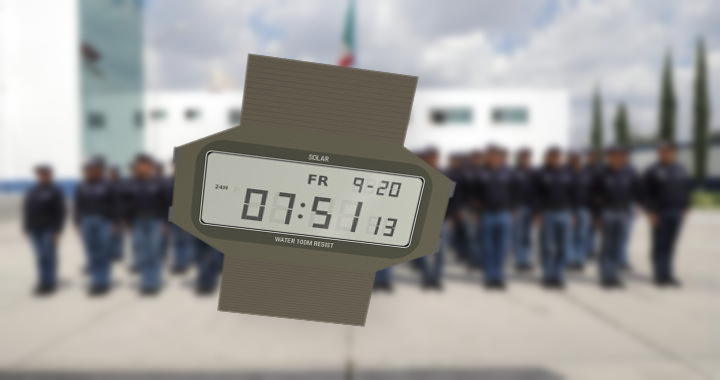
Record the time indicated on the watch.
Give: 7:51:13
